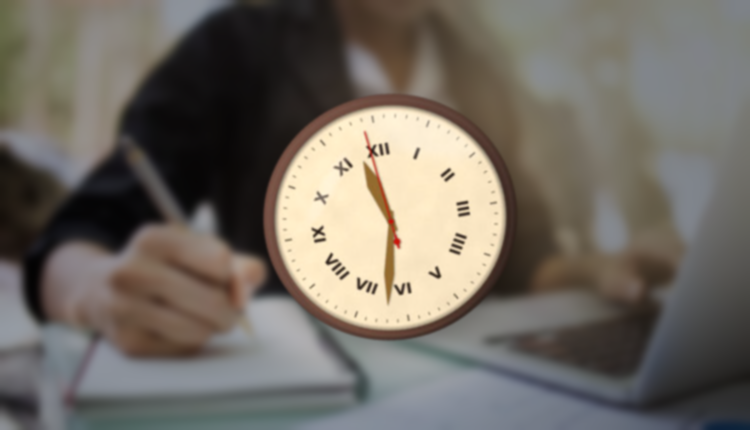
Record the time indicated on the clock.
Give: 11:31:59
